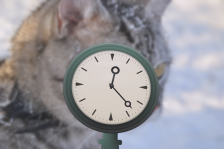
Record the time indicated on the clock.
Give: 12:23
